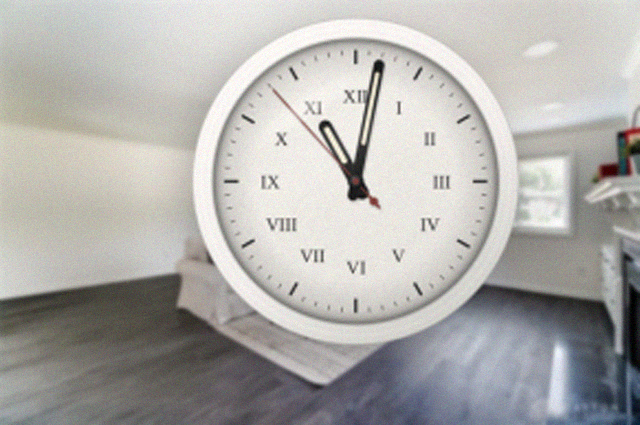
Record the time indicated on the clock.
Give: 11:01:53
